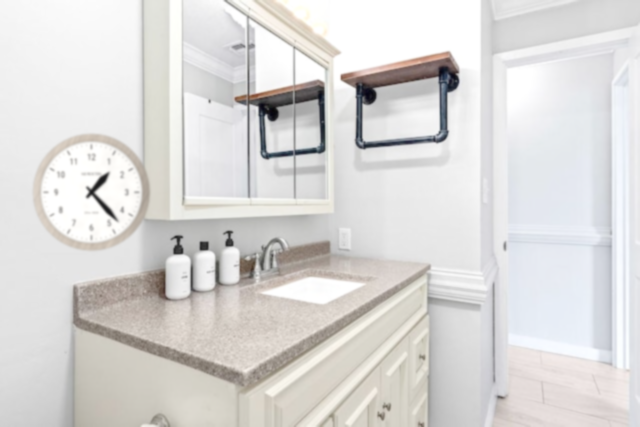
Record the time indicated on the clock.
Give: 1:23
